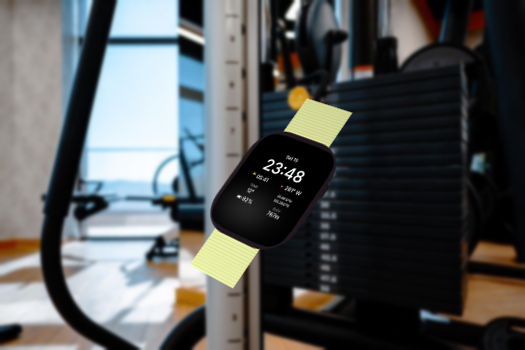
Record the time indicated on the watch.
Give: 23:48
